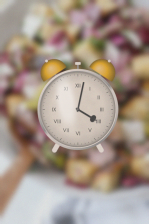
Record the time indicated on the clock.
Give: 4:02
